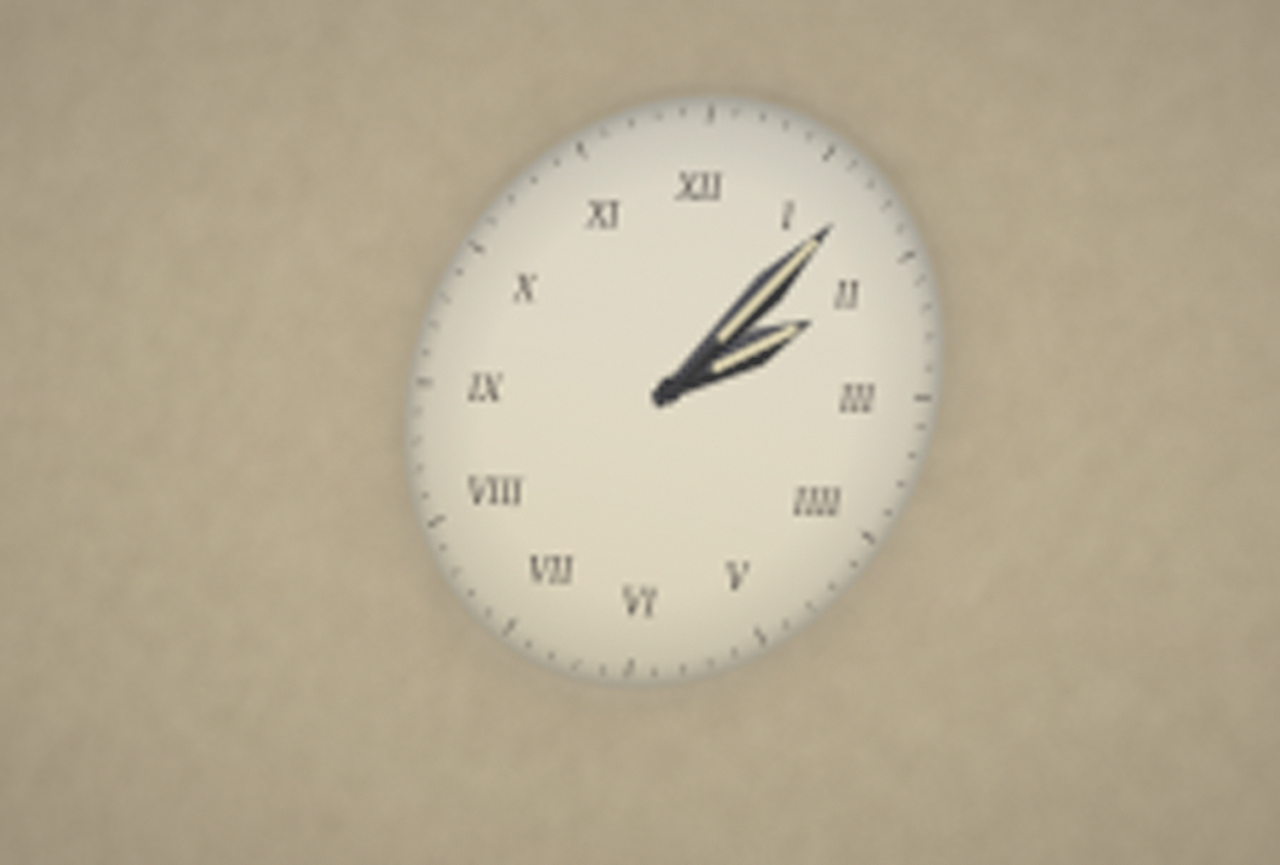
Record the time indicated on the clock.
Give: 2:07
